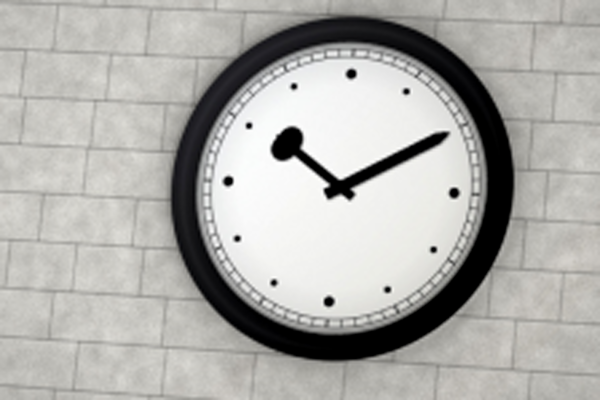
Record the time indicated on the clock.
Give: 10:10
